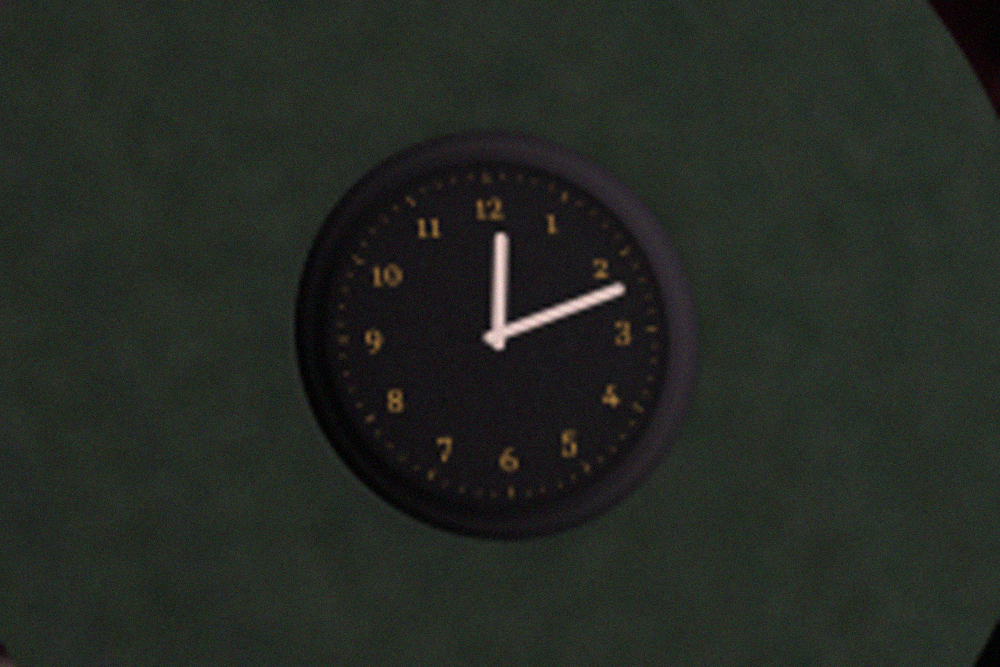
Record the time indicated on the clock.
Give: 12:12
